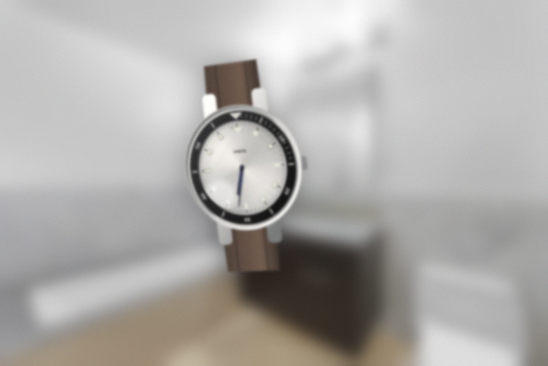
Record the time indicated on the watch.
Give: 6:32
